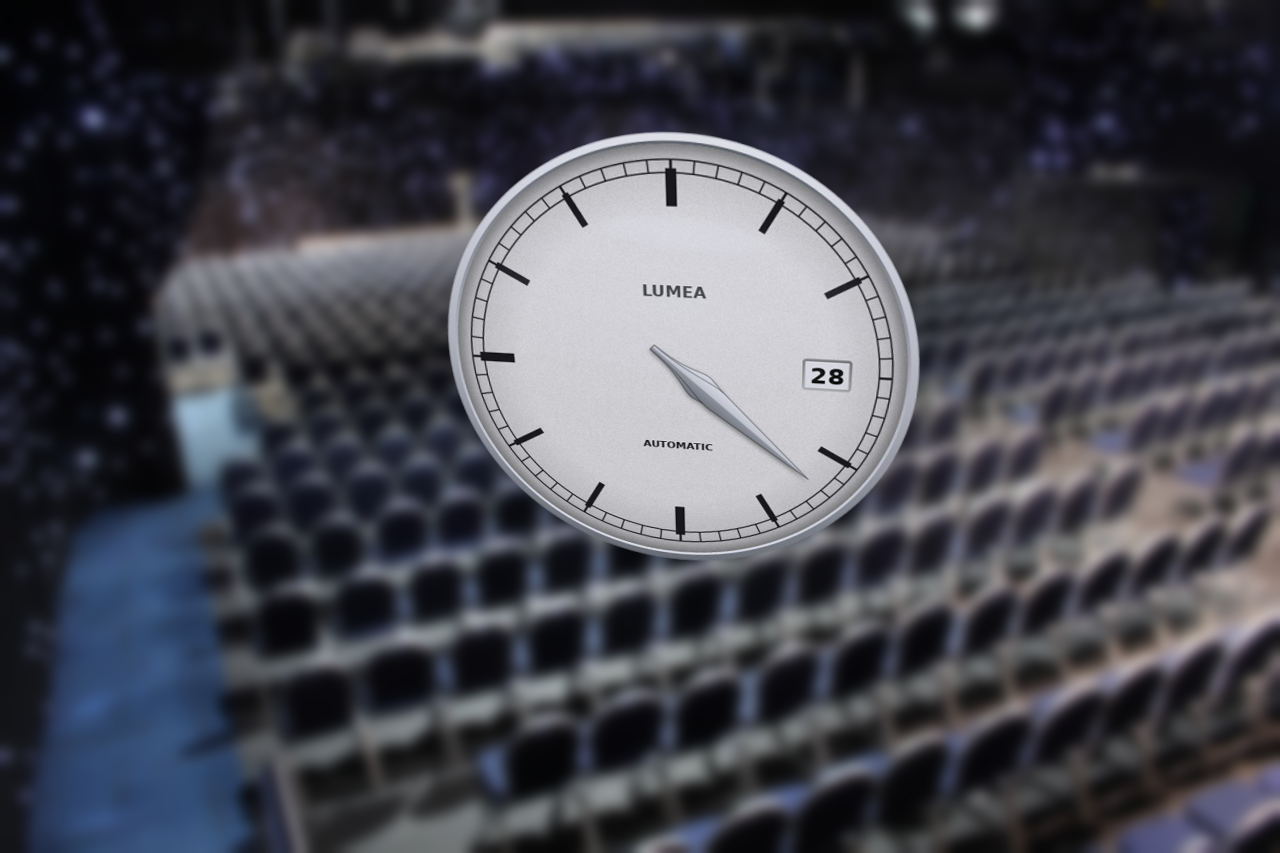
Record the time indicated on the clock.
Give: 4:22
